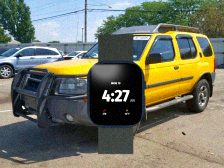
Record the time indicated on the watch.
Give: 4:27
